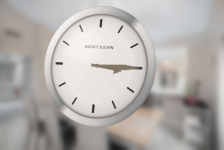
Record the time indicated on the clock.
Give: 3:15
